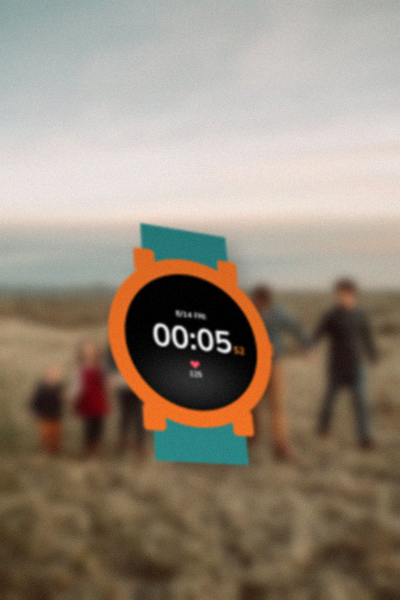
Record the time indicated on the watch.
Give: 0:05
